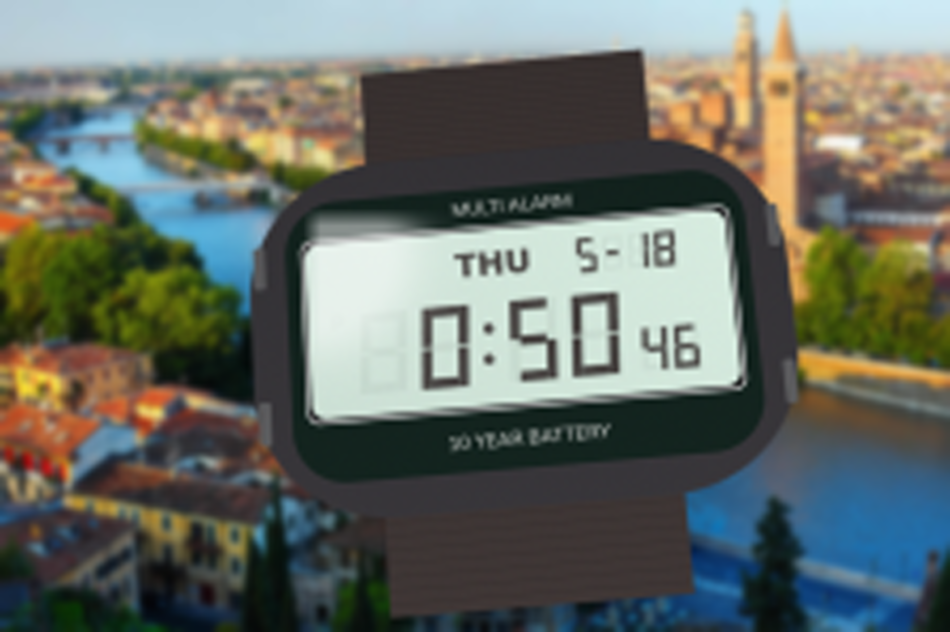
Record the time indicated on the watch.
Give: 0:50:46
